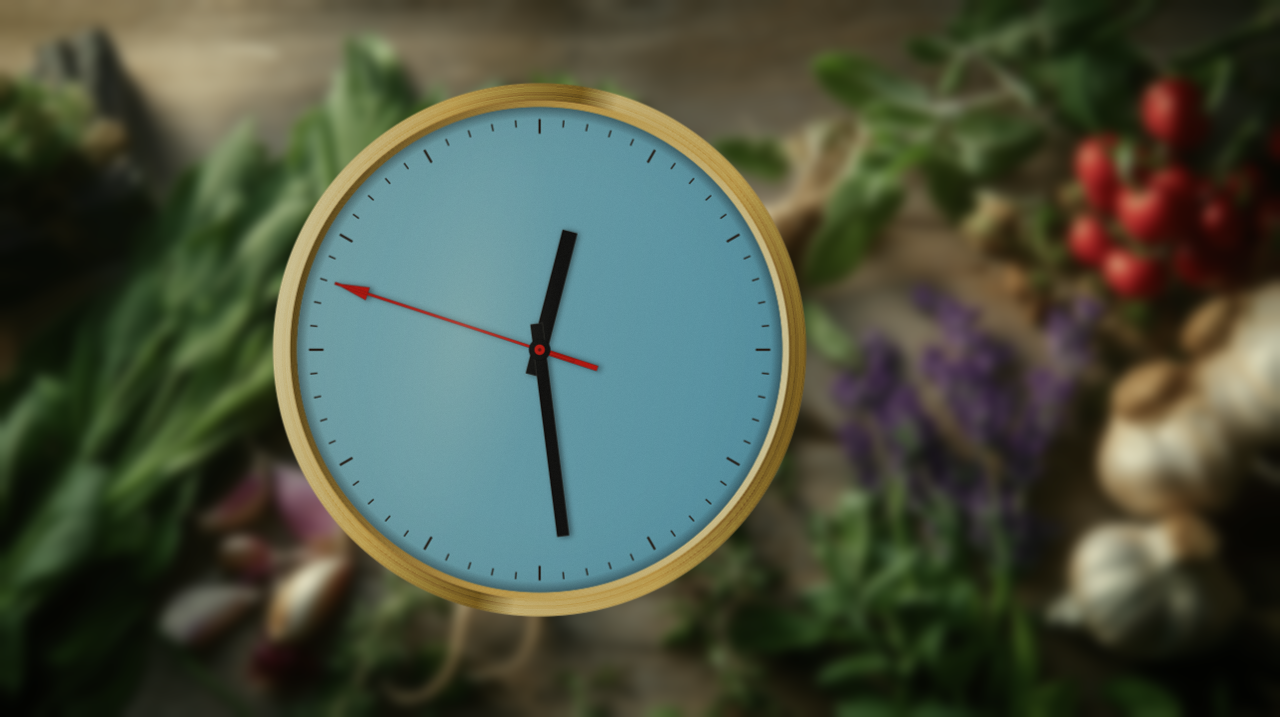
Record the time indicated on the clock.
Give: 12:28:48
